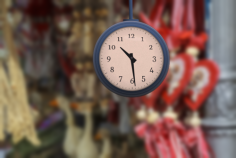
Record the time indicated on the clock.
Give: 10:29
